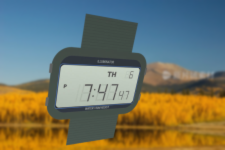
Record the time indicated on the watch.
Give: 7:47:47
